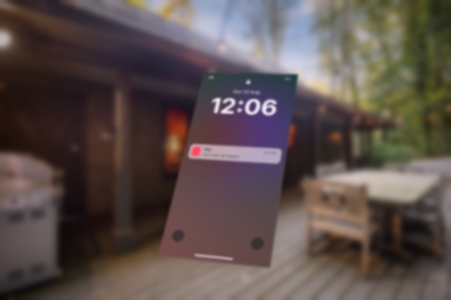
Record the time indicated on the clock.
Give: 12:06
